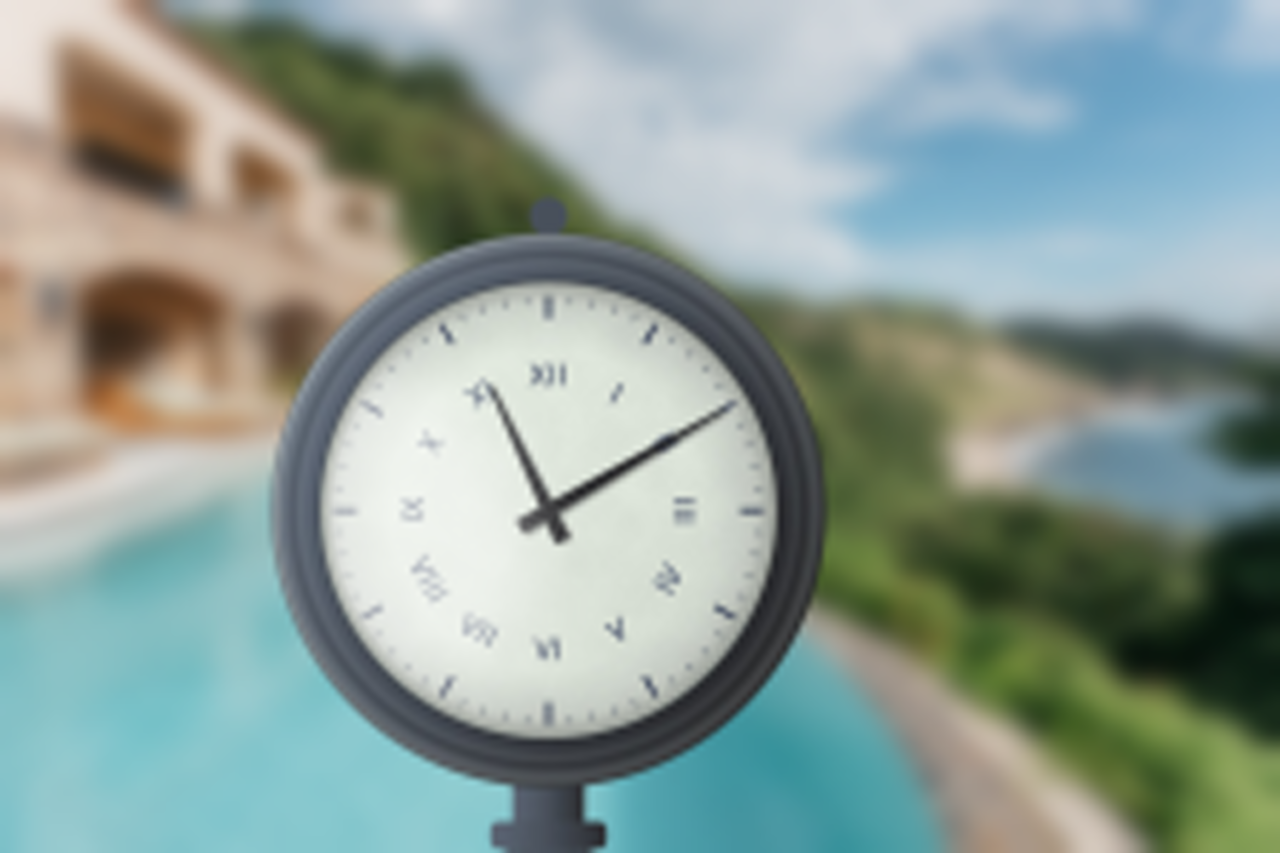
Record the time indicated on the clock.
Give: 11:10
